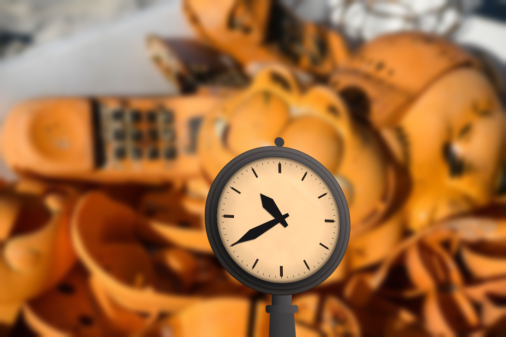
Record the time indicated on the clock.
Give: 10:40
